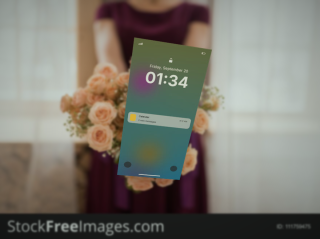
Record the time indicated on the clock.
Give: 1:34
